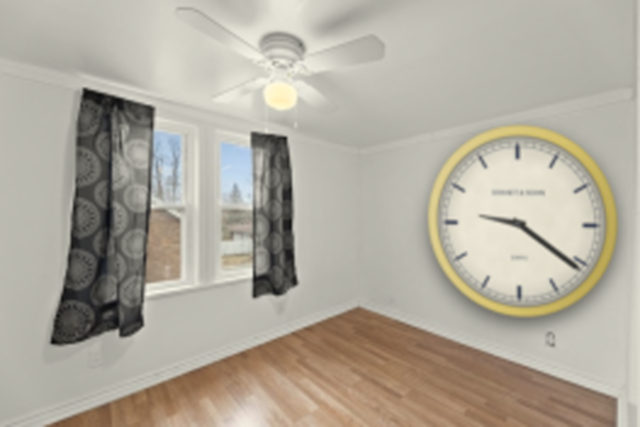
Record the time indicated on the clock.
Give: 9:21
